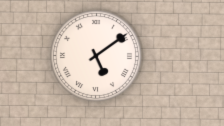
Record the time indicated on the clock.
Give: 5:09
